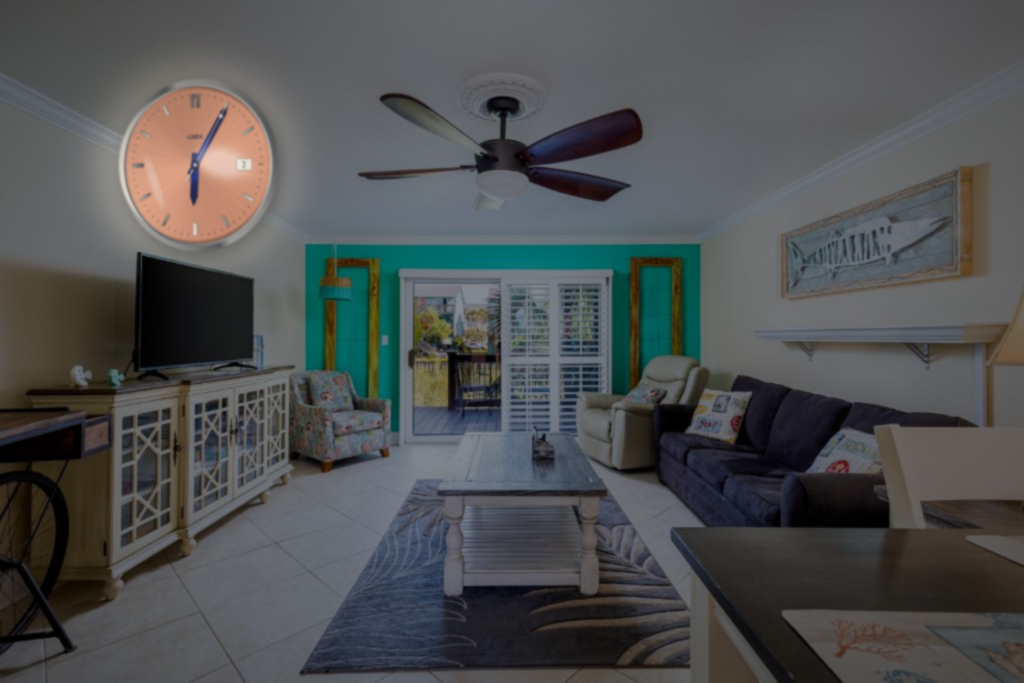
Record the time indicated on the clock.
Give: 6:05:05
